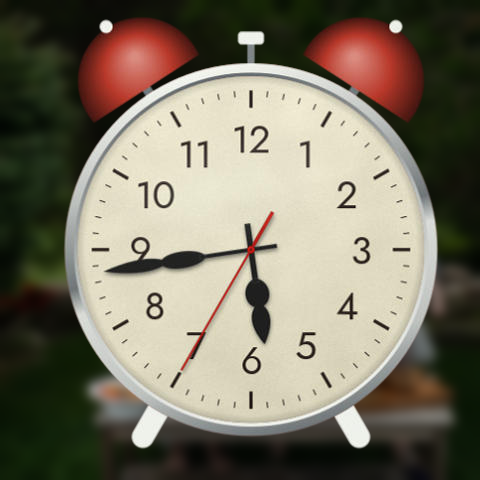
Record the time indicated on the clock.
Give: 5:43:35
